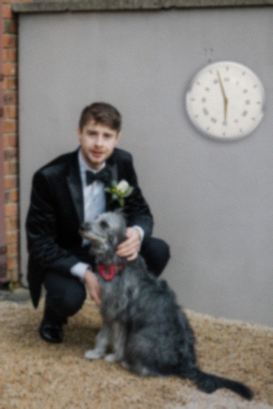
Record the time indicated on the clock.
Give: 5:57
